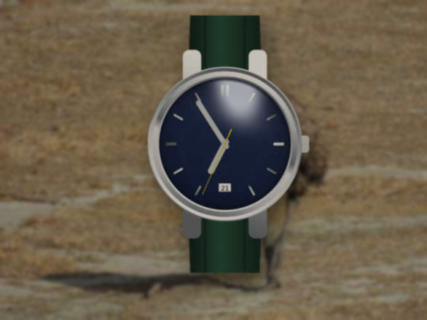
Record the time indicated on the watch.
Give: 6:54:34
